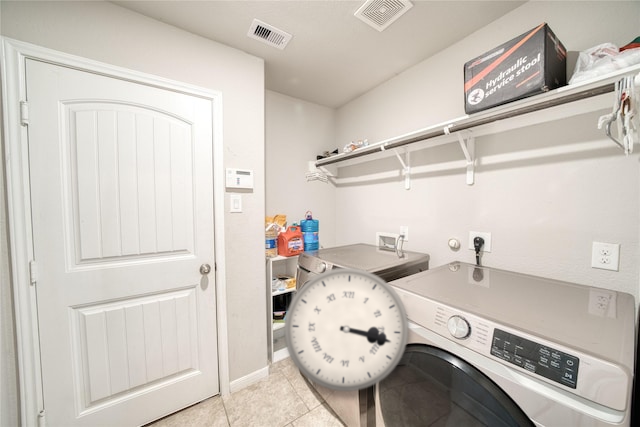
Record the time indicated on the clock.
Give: 3:17
